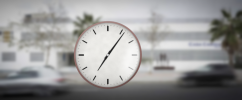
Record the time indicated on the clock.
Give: 7:06
